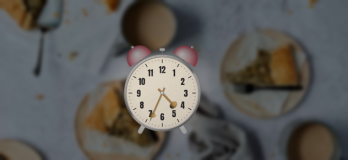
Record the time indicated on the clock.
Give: 4:34
